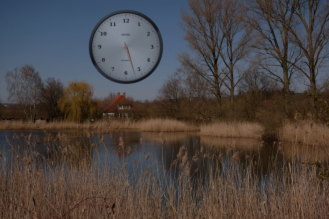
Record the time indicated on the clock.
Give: 5:27
